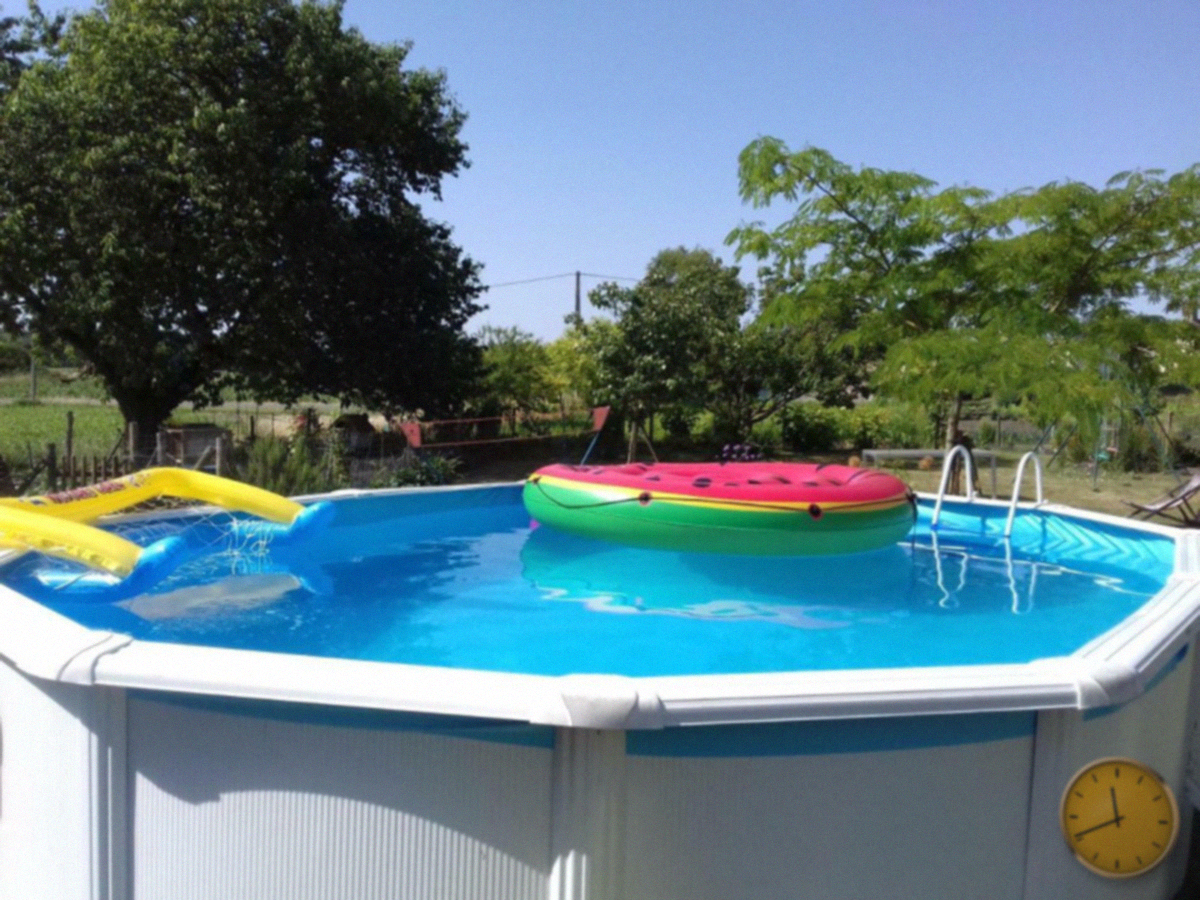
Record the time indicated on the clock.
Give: 11:41
